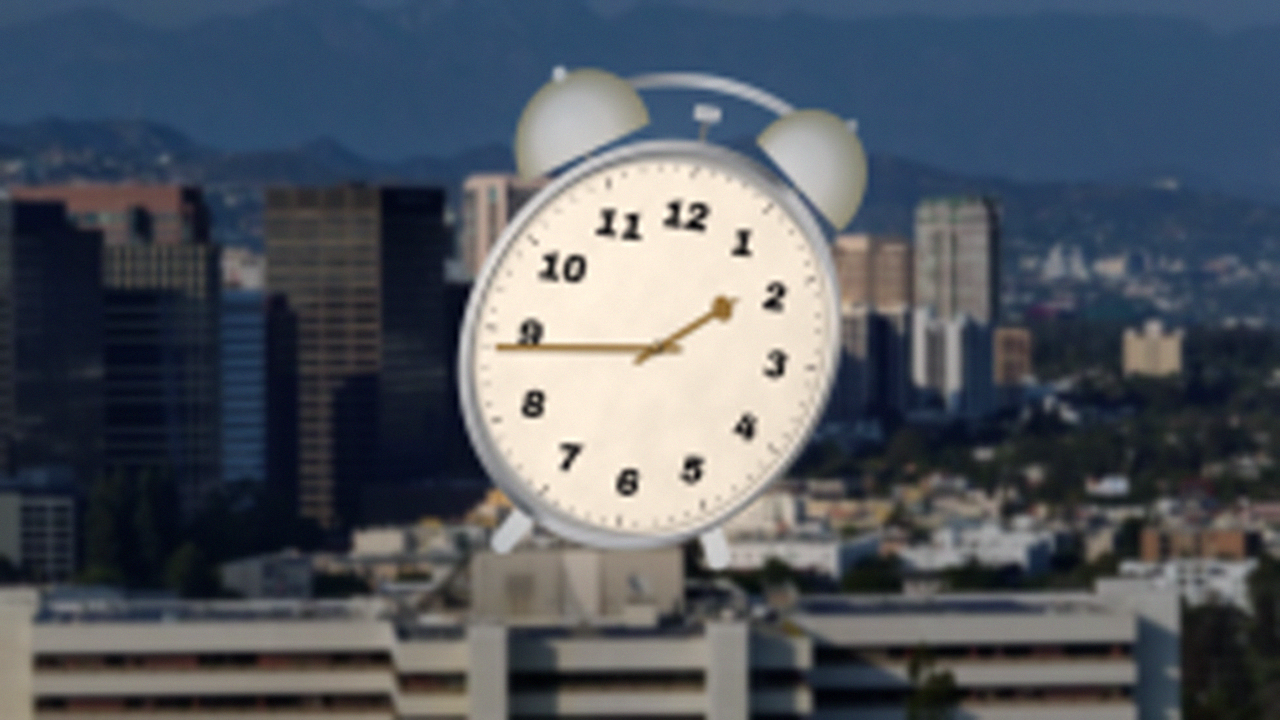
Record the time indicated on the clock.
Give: 1:44
